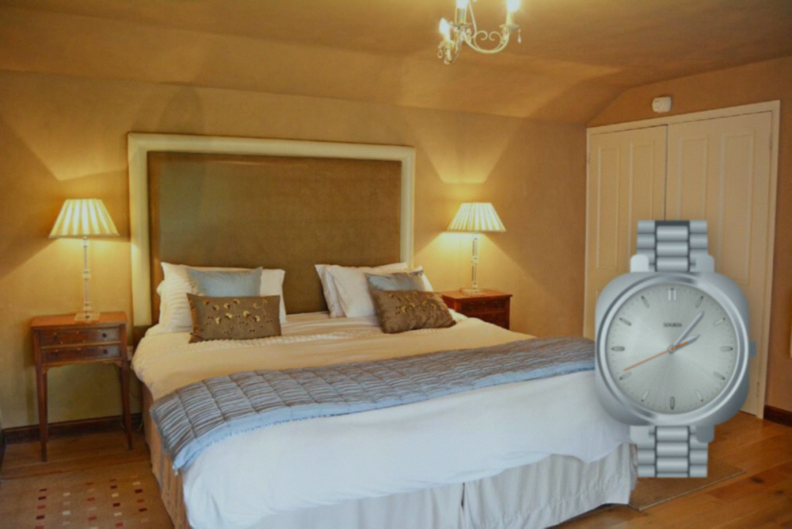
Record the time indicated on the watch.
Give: 2:06:41
